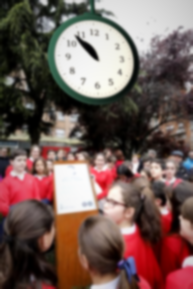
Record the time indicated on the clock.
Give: 10:53
